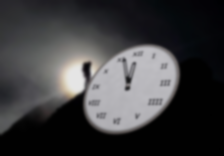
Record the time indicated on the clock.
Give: 11:56
